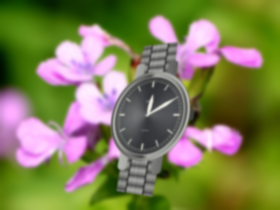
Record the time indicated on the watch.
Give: 12:10
